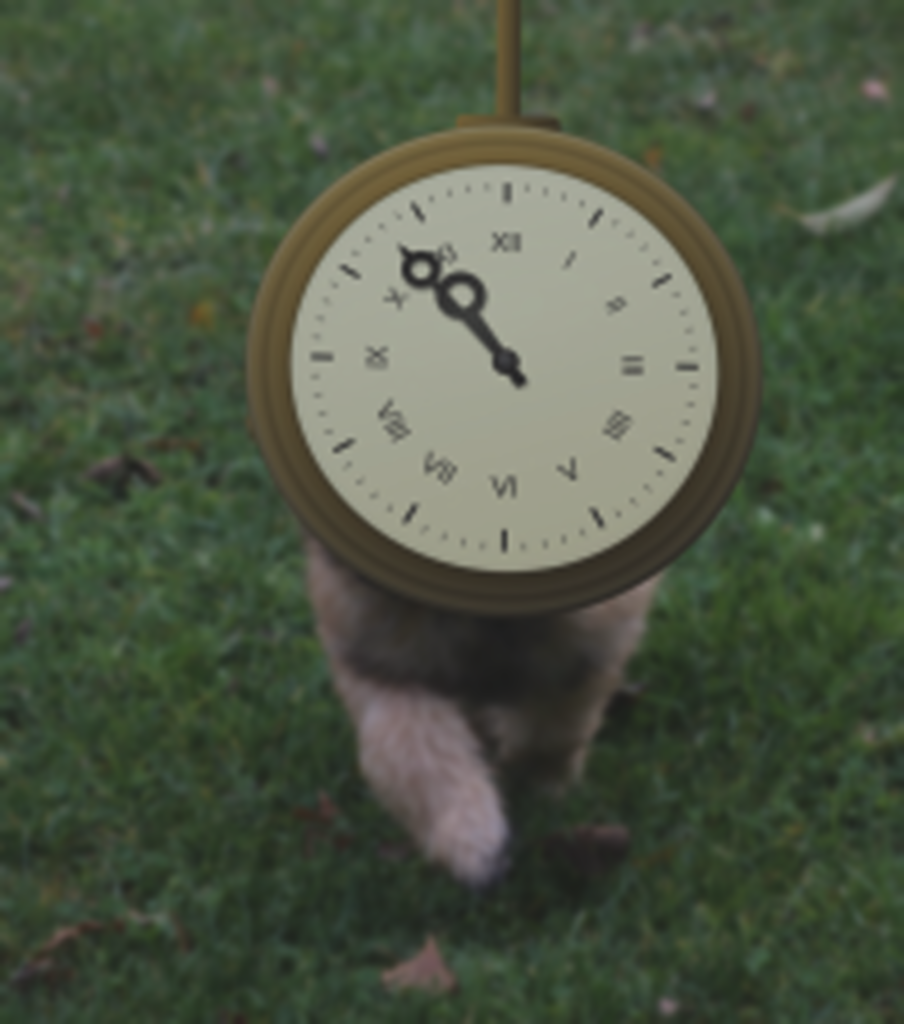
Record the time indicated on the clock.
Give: 10:53
